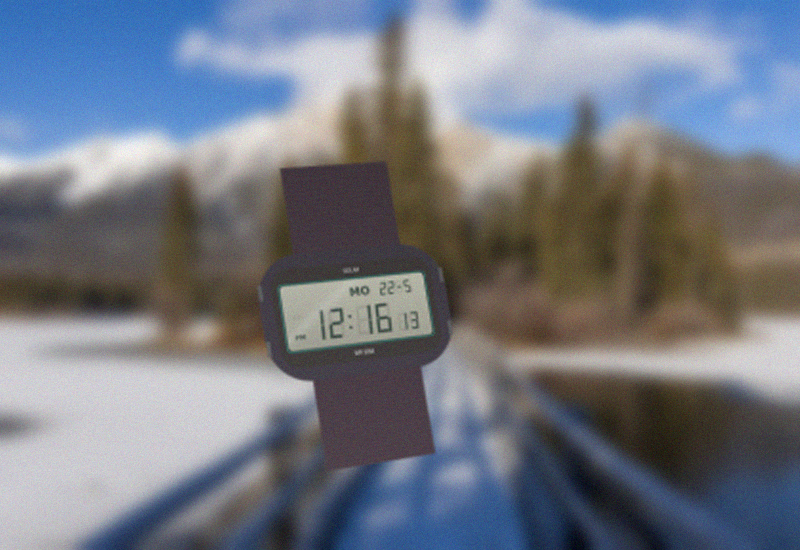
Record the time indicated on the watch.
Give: 12:16:13
